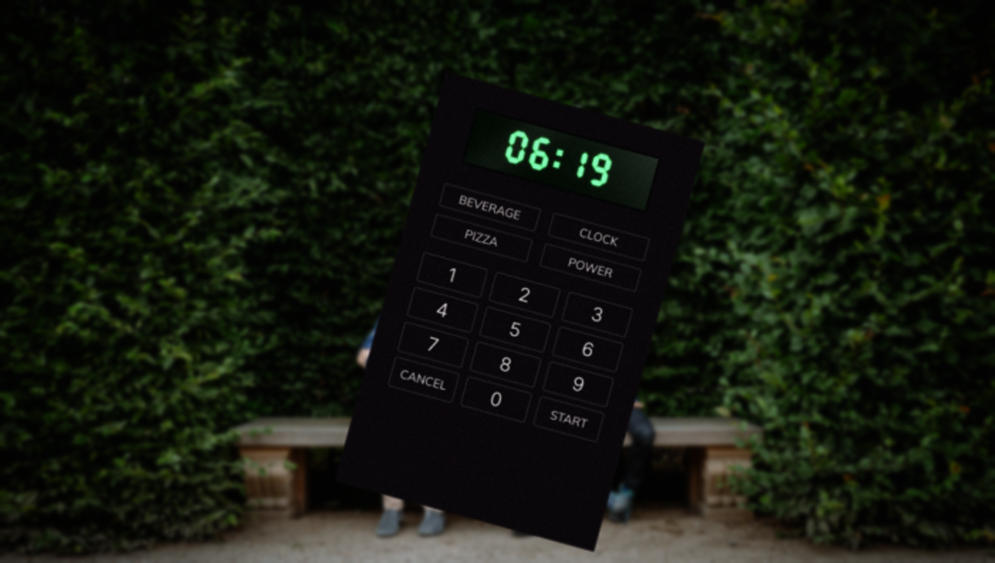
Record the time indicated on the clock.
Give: 6:19
